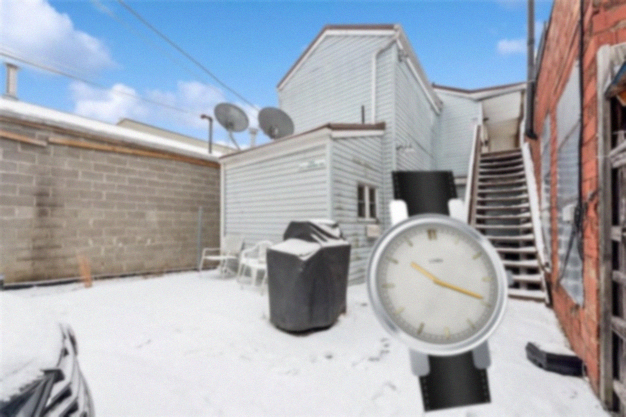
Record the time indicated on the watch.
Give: 10:19
